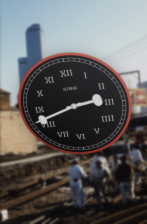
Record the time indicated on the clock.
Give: 2:42
